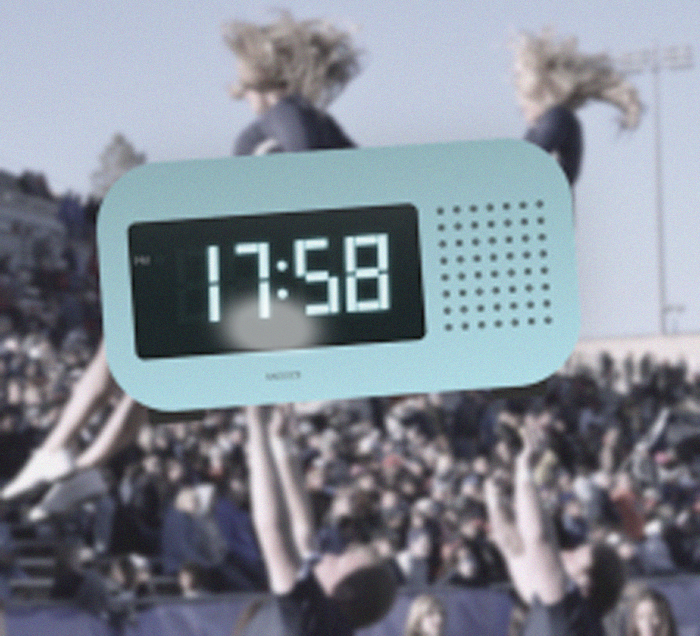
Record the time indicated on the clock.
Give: 17:58
